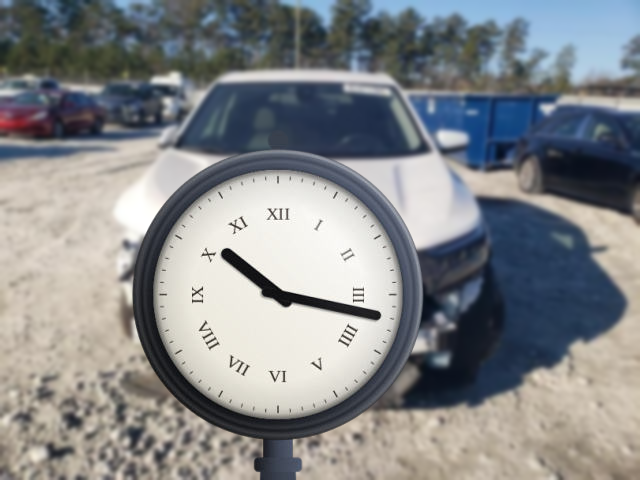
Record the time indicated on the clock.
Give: 10:17
